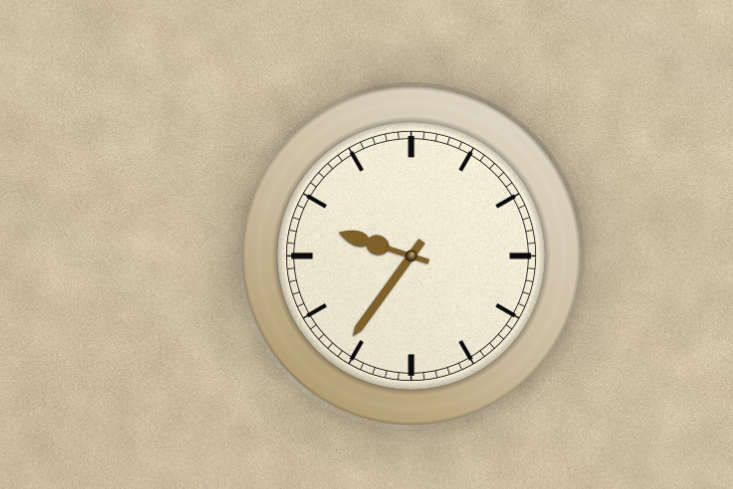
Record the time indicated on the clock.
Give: 9:36
